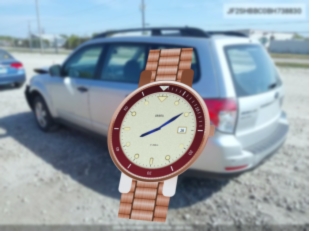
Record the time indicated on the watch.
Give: 8:09
